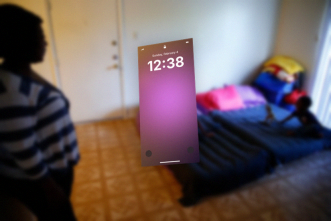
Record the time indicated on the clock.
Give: 12:38
